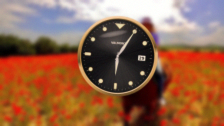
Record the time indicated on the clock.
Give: 6:05
